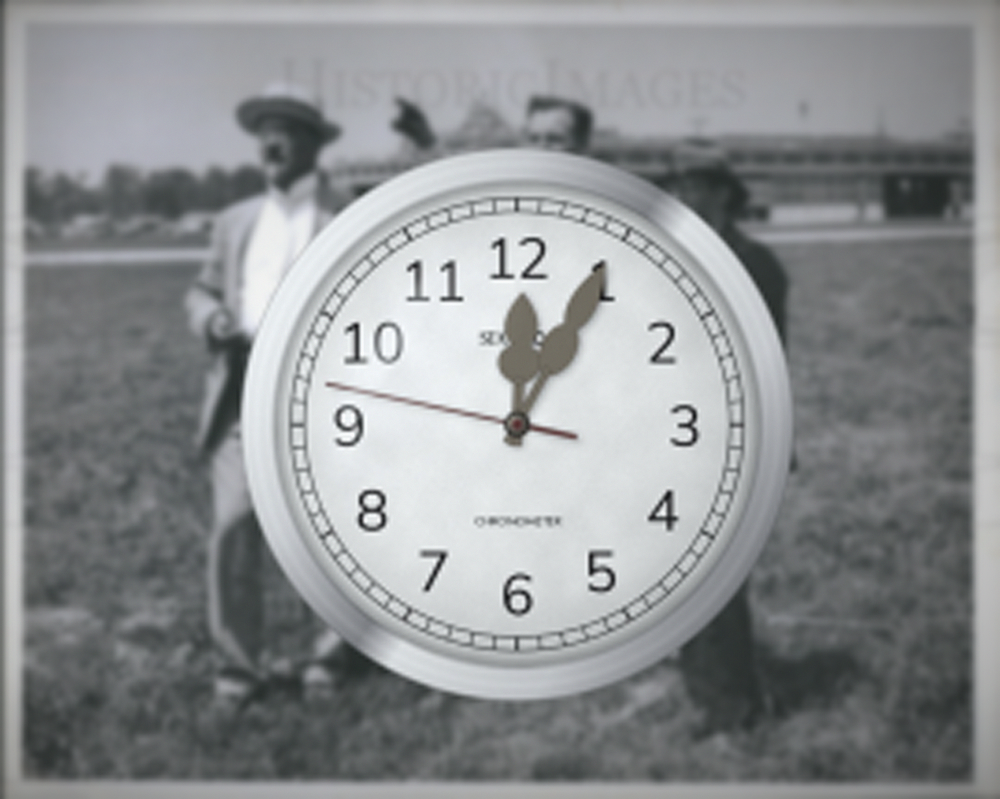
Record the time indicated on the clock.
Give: 12:04:47
